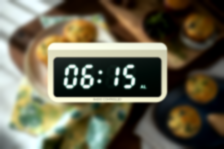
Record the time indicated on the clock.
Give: 6:15
